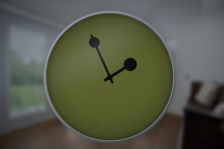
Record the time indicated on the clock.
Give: 1:56
